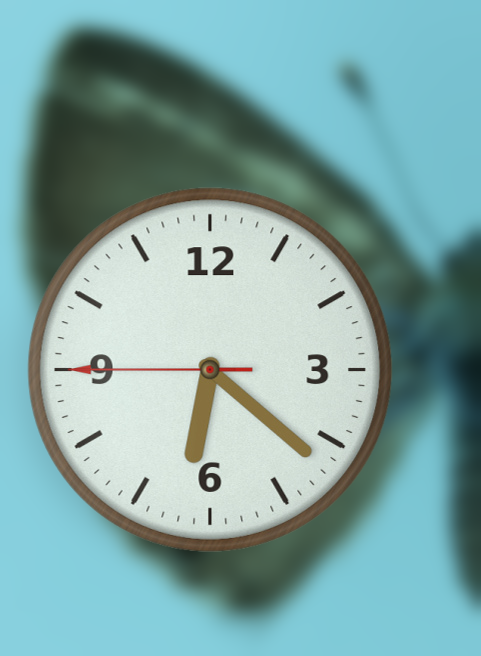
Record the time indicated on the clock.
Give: 6:21:45
